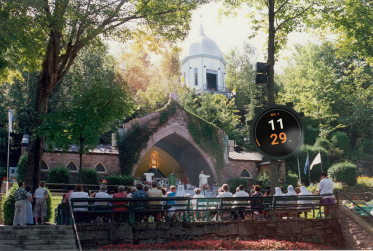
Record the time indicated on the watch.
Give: 11:29
